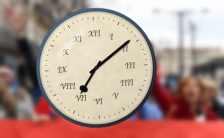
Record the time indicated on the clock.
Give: 7:09
